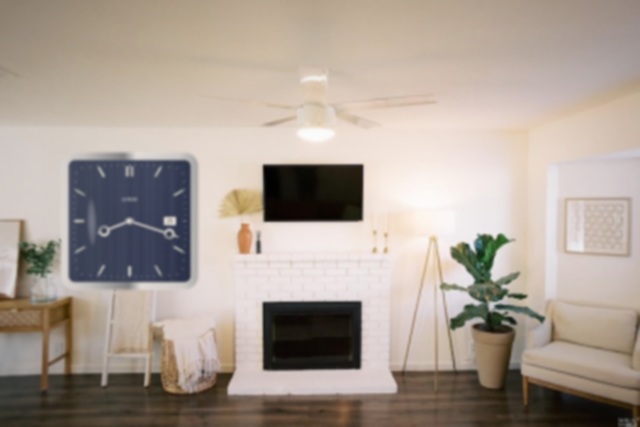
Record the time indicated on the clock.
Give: 8:18
